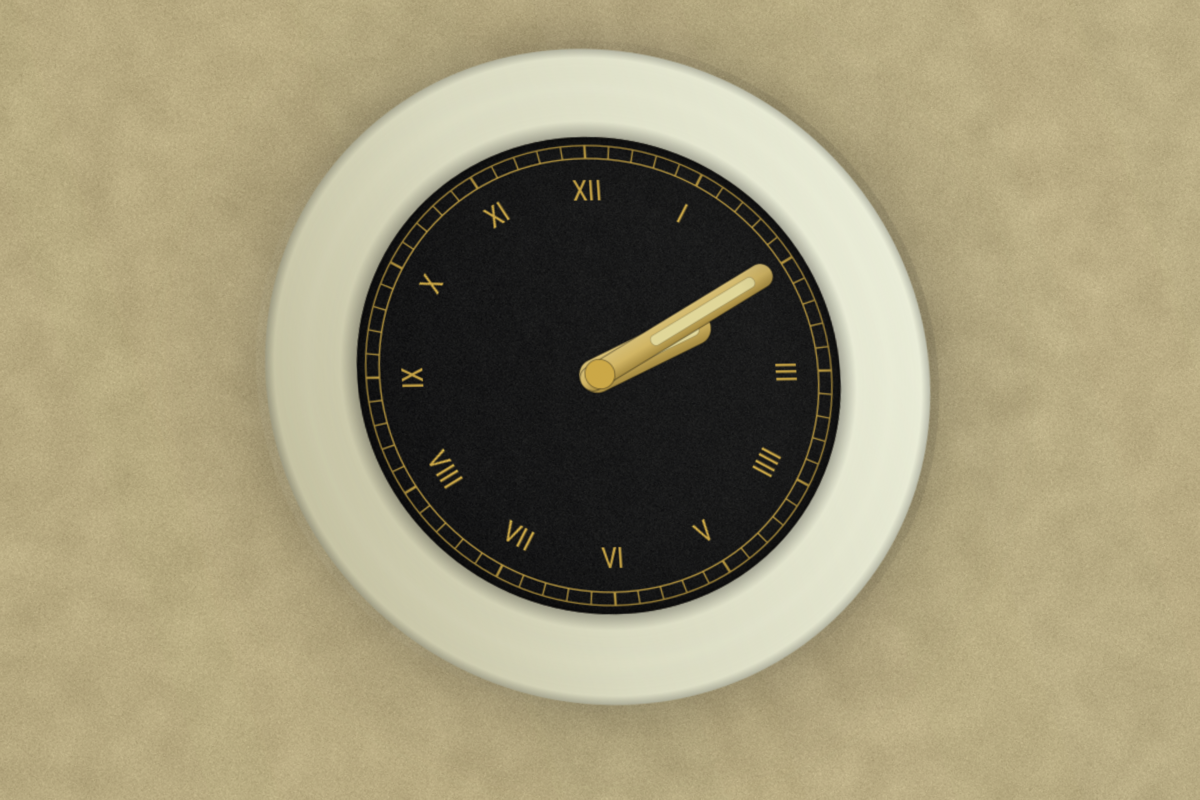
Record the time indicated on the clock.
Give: 2:10
